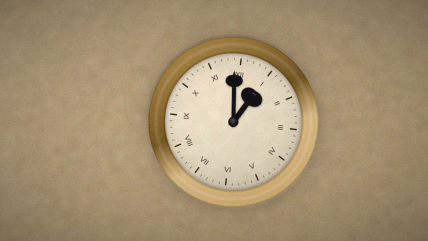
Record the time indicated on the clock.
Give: 12:59
